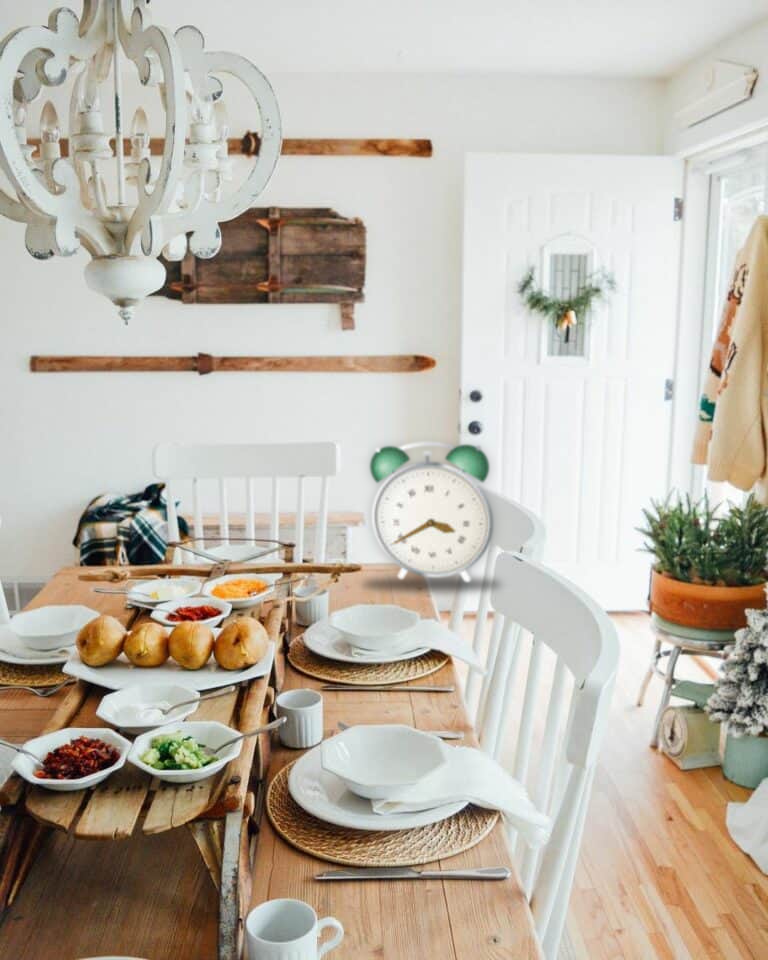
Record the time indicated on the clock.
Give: 3:40
